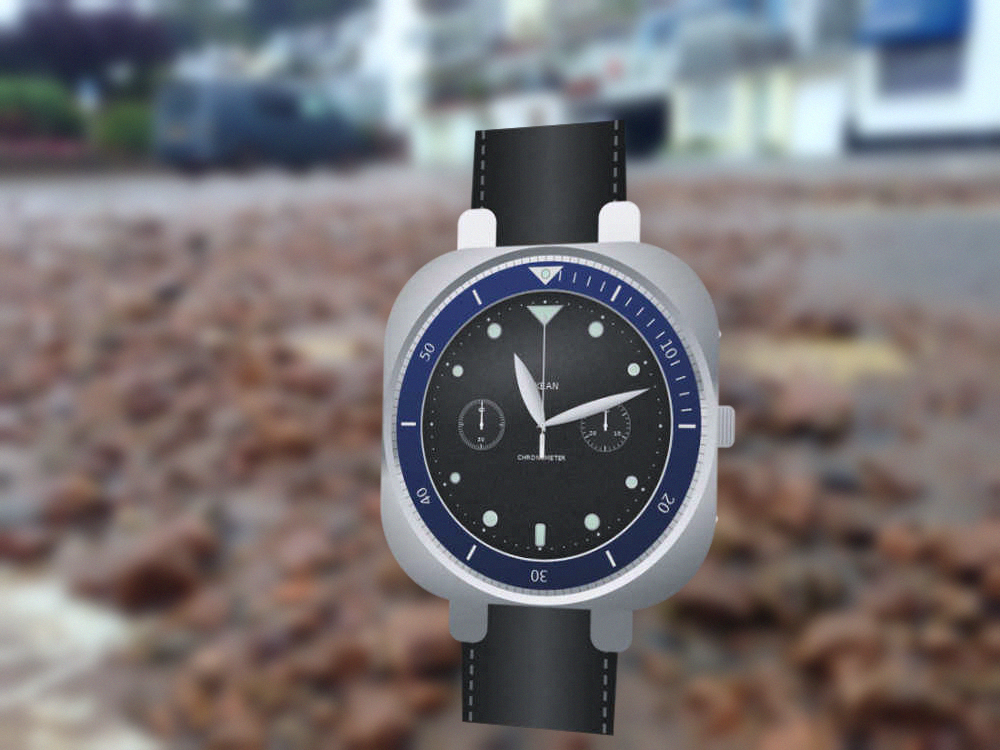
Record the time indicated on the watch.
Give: 11:12
